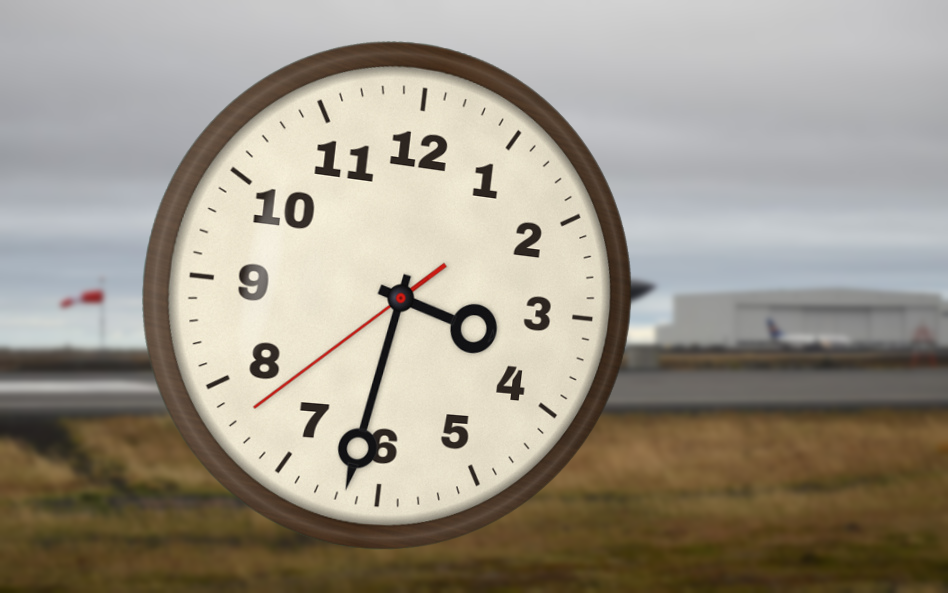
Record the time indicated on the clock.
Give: 3:31:38
